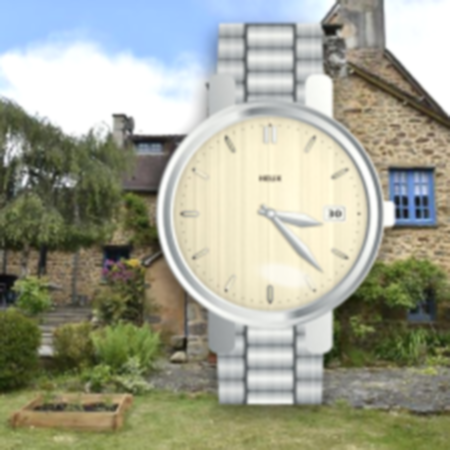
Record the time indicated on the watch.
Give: 3:23
